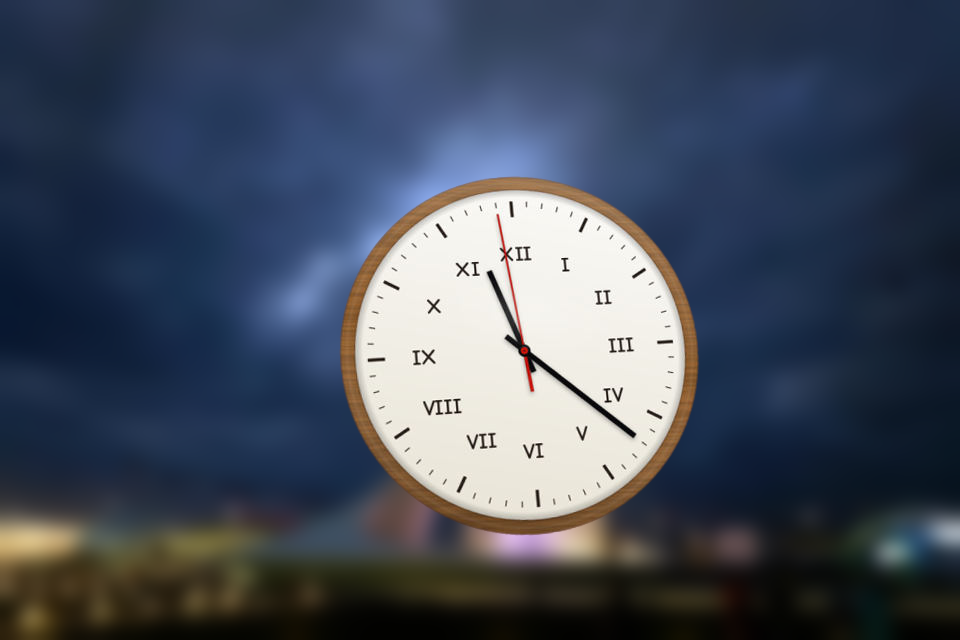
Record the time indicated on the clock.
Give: 11:21:59
